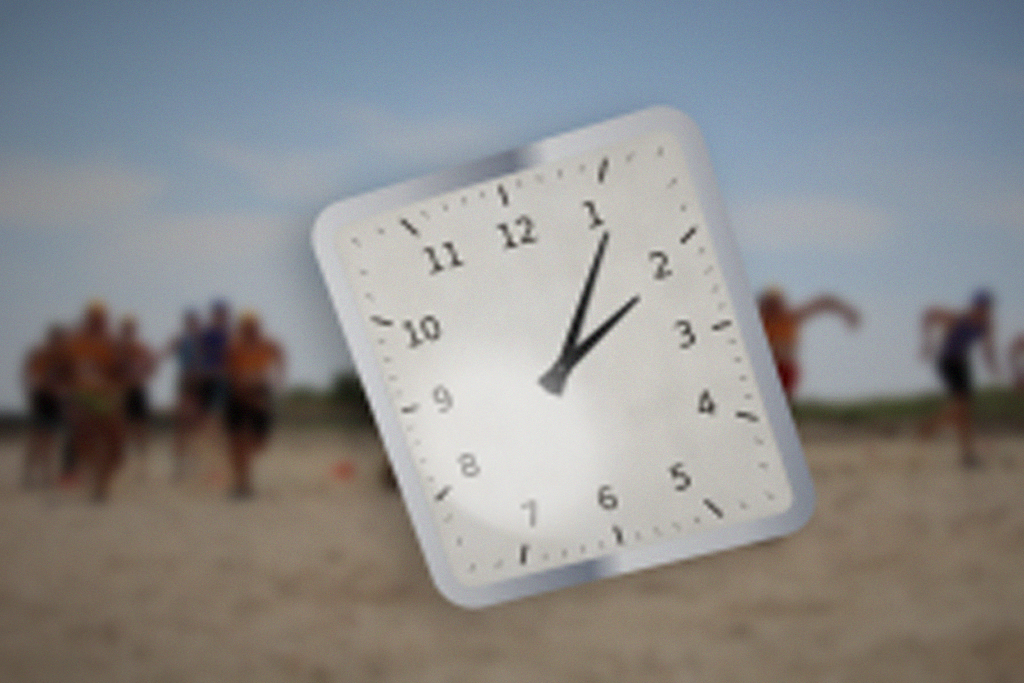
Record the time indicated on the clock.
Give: 2:06
